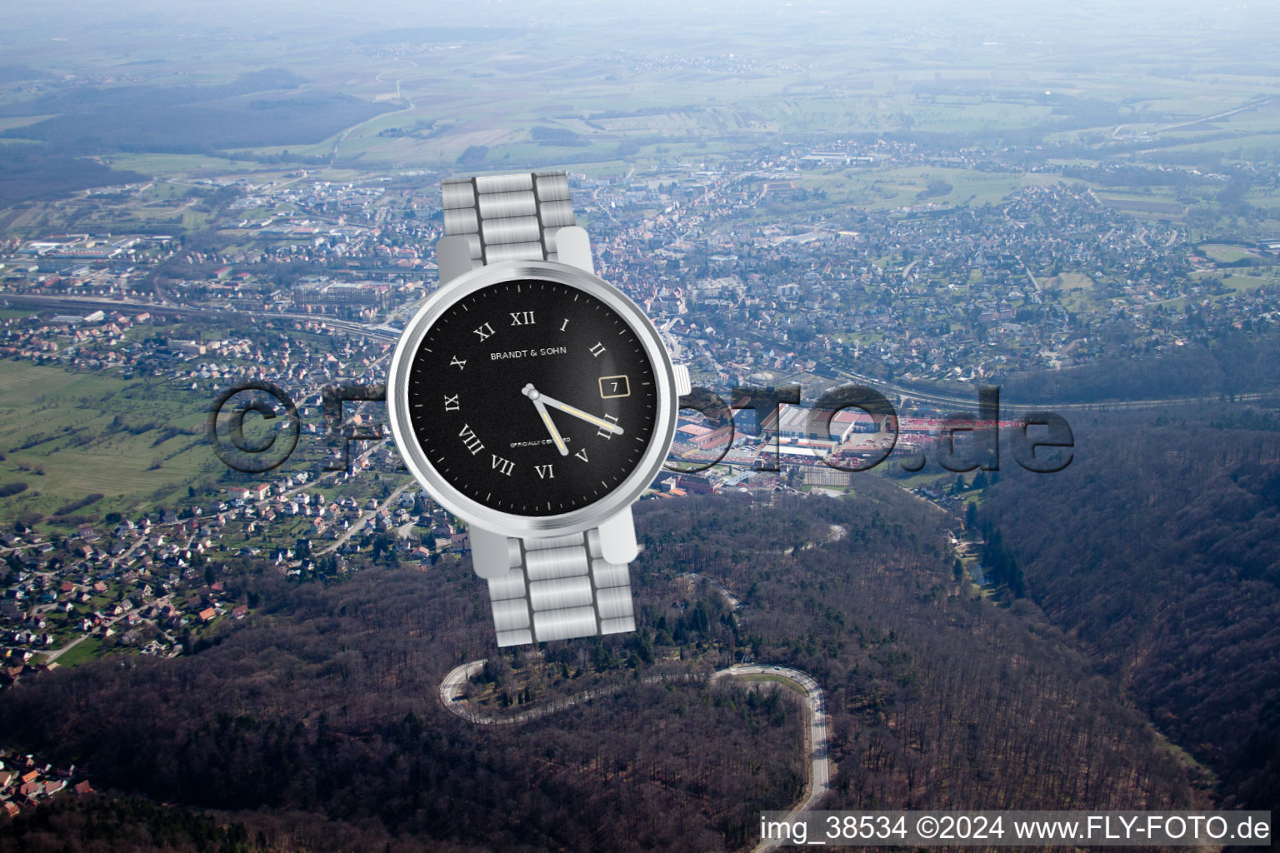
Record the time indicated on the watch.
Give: 5:20
